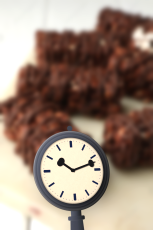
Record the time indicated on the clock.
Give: 10:12
